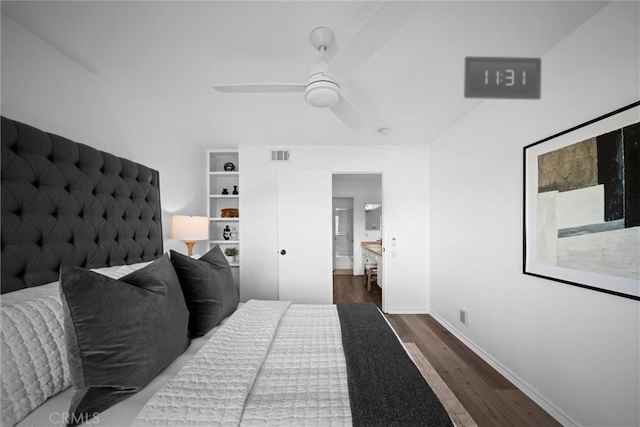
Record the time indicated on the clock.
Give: 11:31
